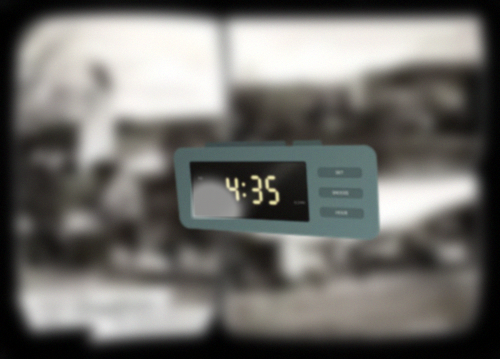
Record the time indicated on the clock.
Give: 4:35
